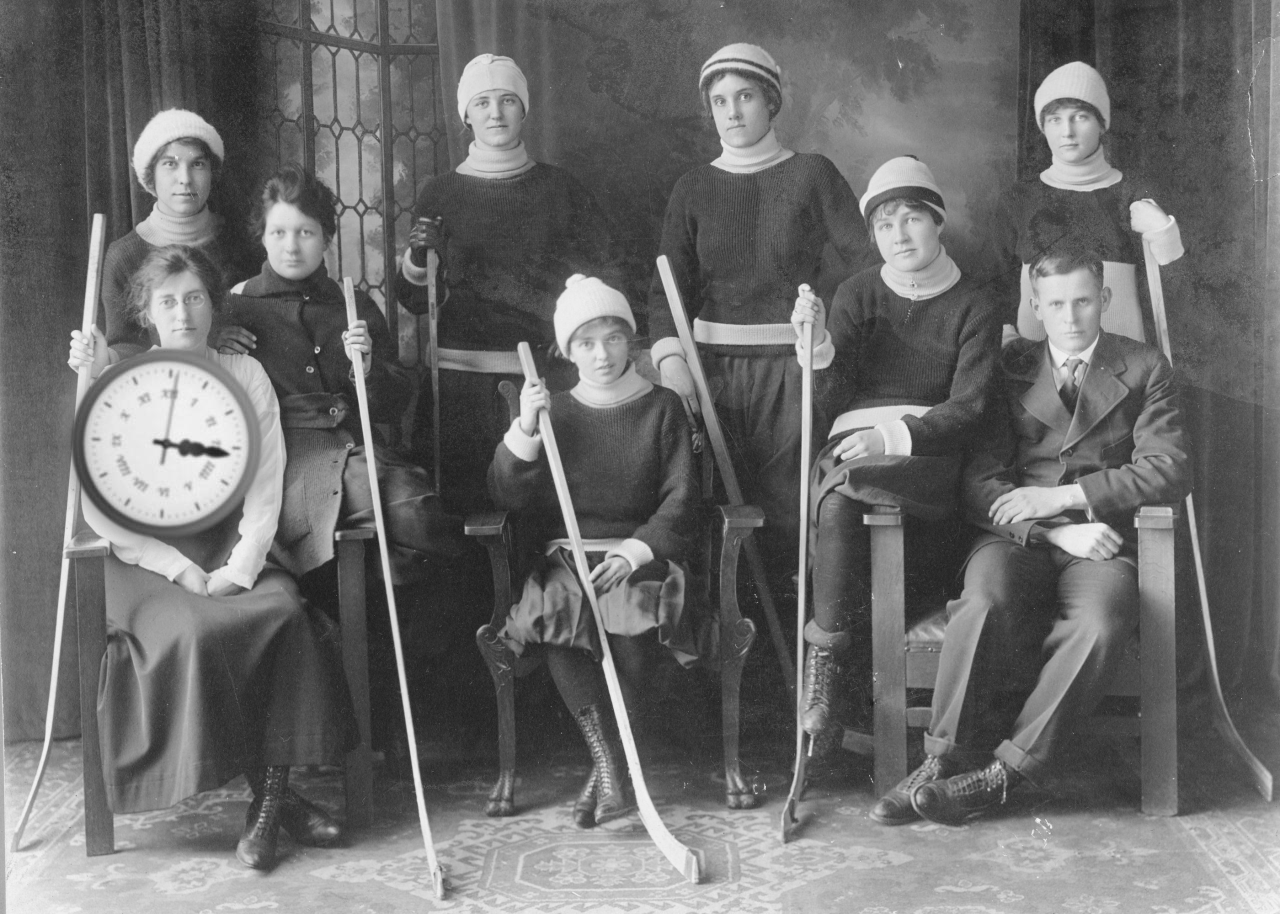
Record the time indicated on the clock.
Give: 3:16:01
